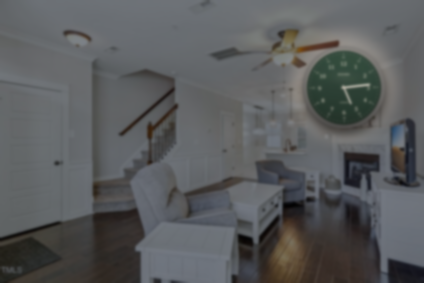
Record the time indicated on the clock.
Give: 5:14
